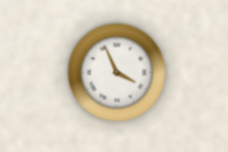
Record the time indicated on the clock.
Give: 3:56
